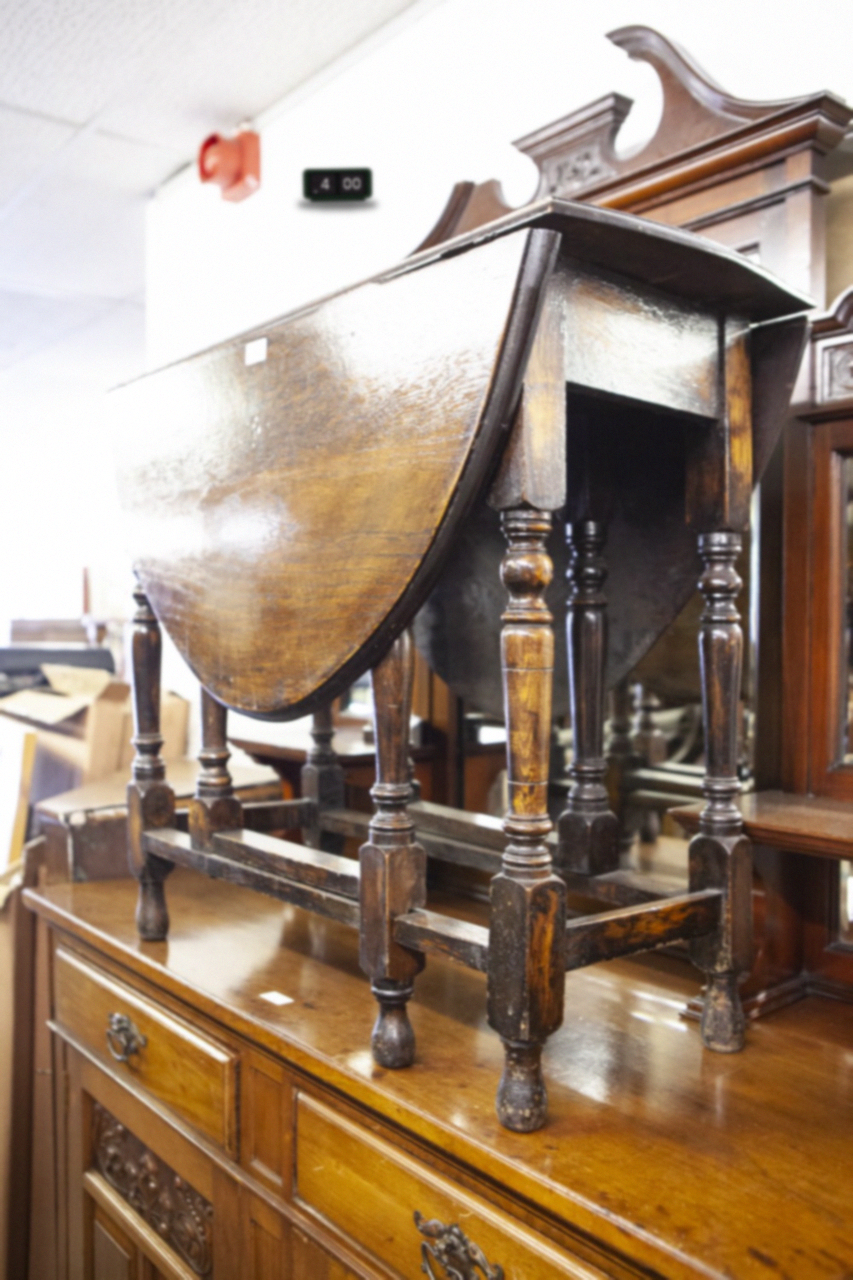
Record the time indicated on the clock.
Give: 4:00
